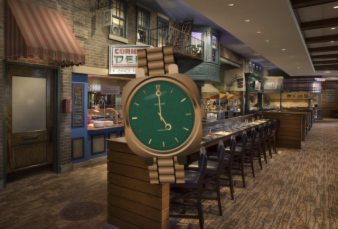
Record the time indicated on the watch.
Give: 5:00
